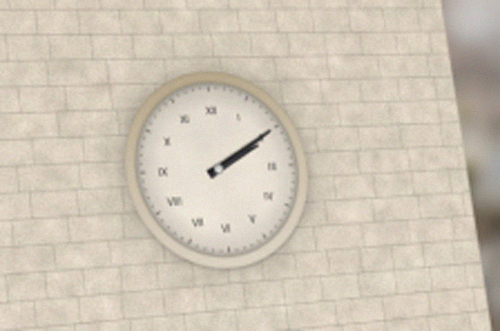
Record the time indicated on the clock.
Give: 2:10
